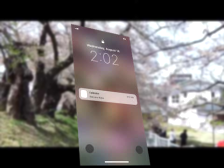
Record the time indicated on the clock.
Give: 2:02
